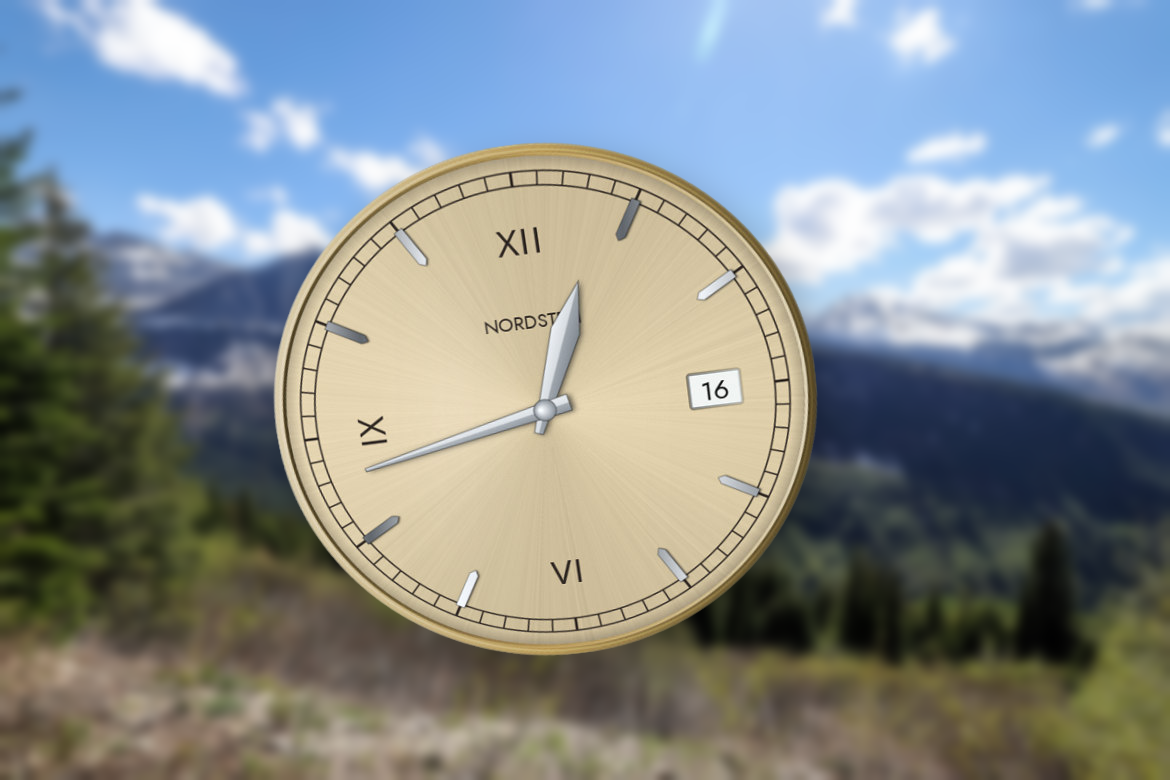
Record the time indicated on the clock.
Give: 12:43
